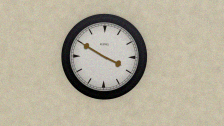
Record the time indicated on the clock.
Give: 3:50
